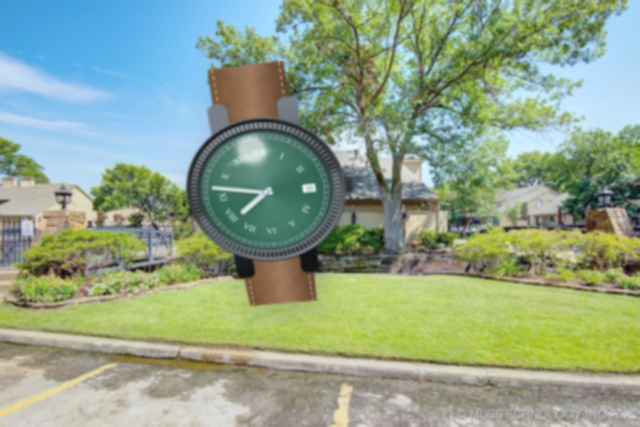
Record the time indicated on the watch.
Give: 7:47
